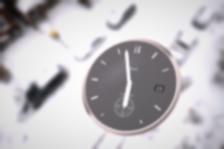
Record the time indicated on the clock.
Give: 5:57
